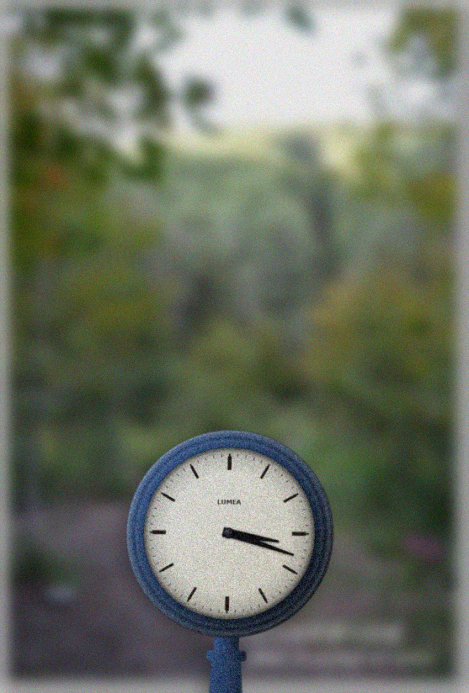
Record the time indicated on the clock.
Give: 3:18
